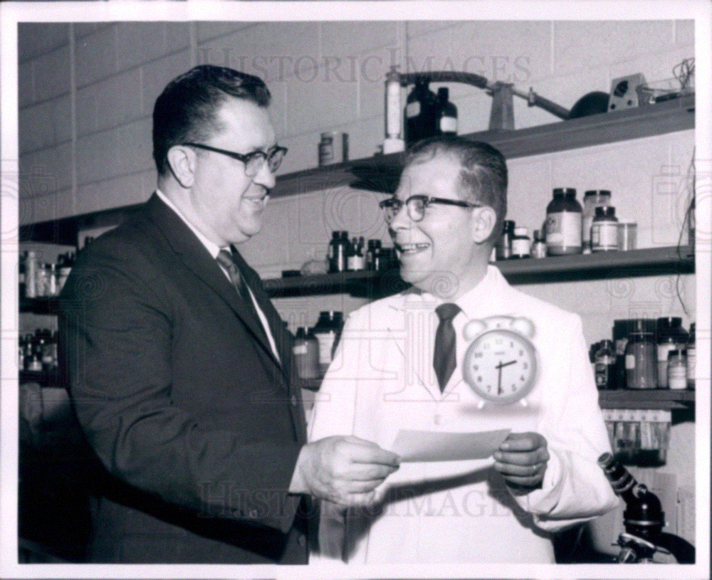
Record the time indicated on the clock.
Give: 2:31
